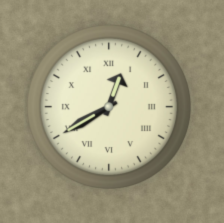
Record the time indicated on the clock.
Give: 12:40
